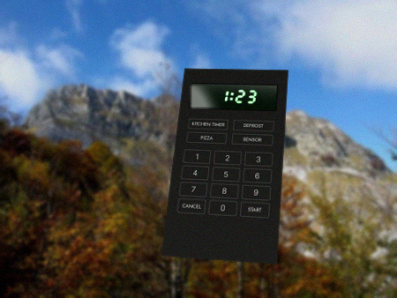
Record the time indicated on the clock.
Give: 1:23
